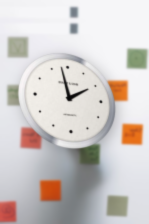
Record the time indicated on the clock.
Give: 1:58
